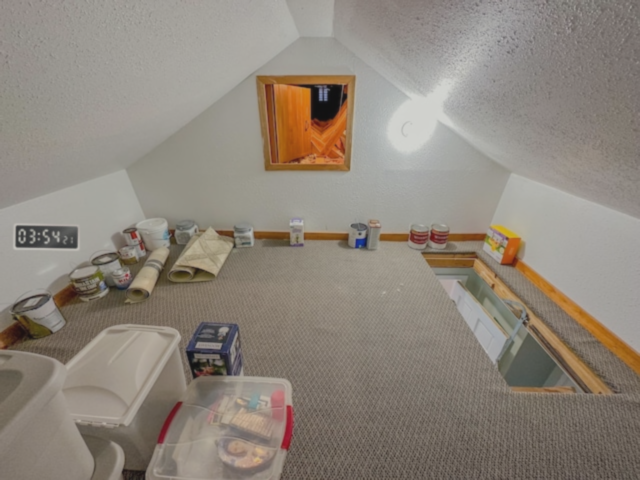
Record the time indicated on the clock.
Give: 3:54
